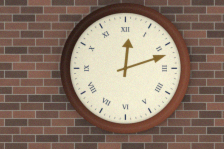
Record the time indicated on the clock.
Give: 12:12
